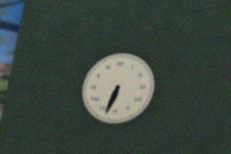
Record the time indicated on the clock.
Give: 6:33
